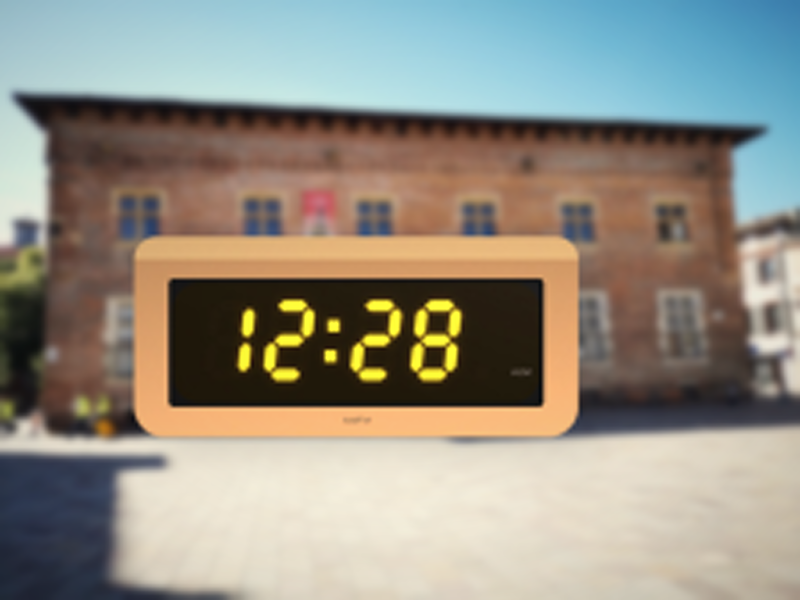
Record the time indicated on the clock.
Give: 12:28
